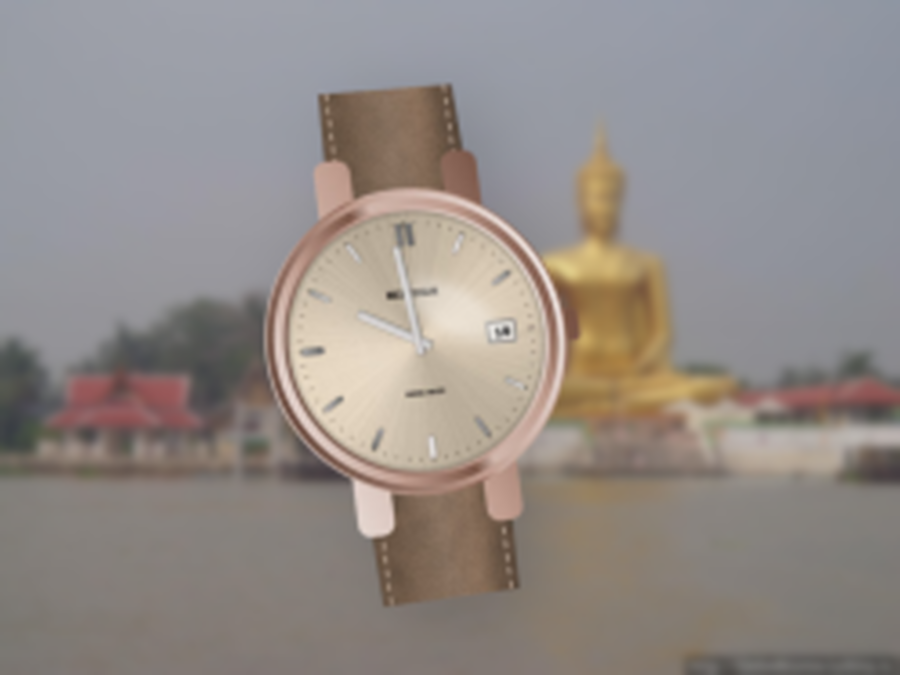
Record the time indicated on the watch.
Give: 9:59
